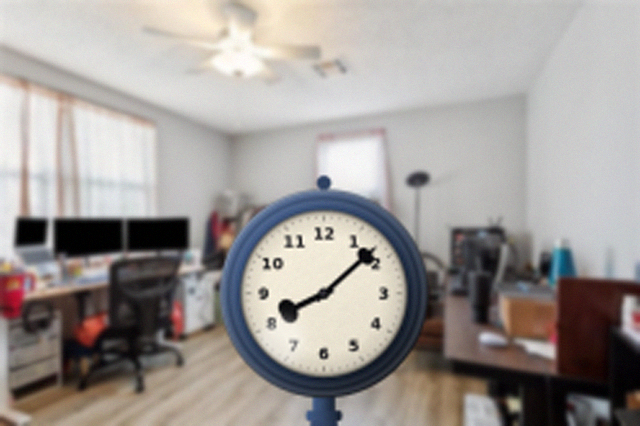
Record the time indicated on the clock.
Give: 8:08
